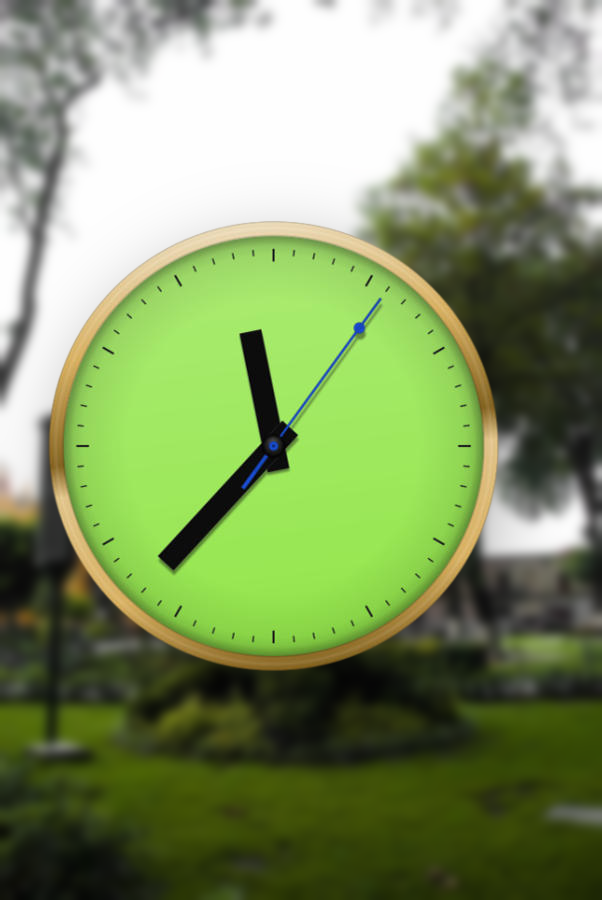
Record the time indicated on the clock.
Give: 11:37:06
